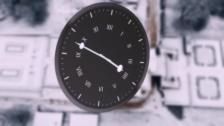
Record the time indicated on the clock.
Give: 3:48
